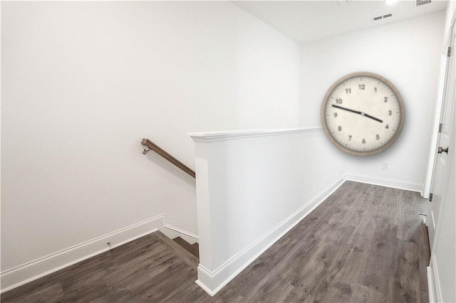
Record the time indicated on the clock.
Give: 3:48
